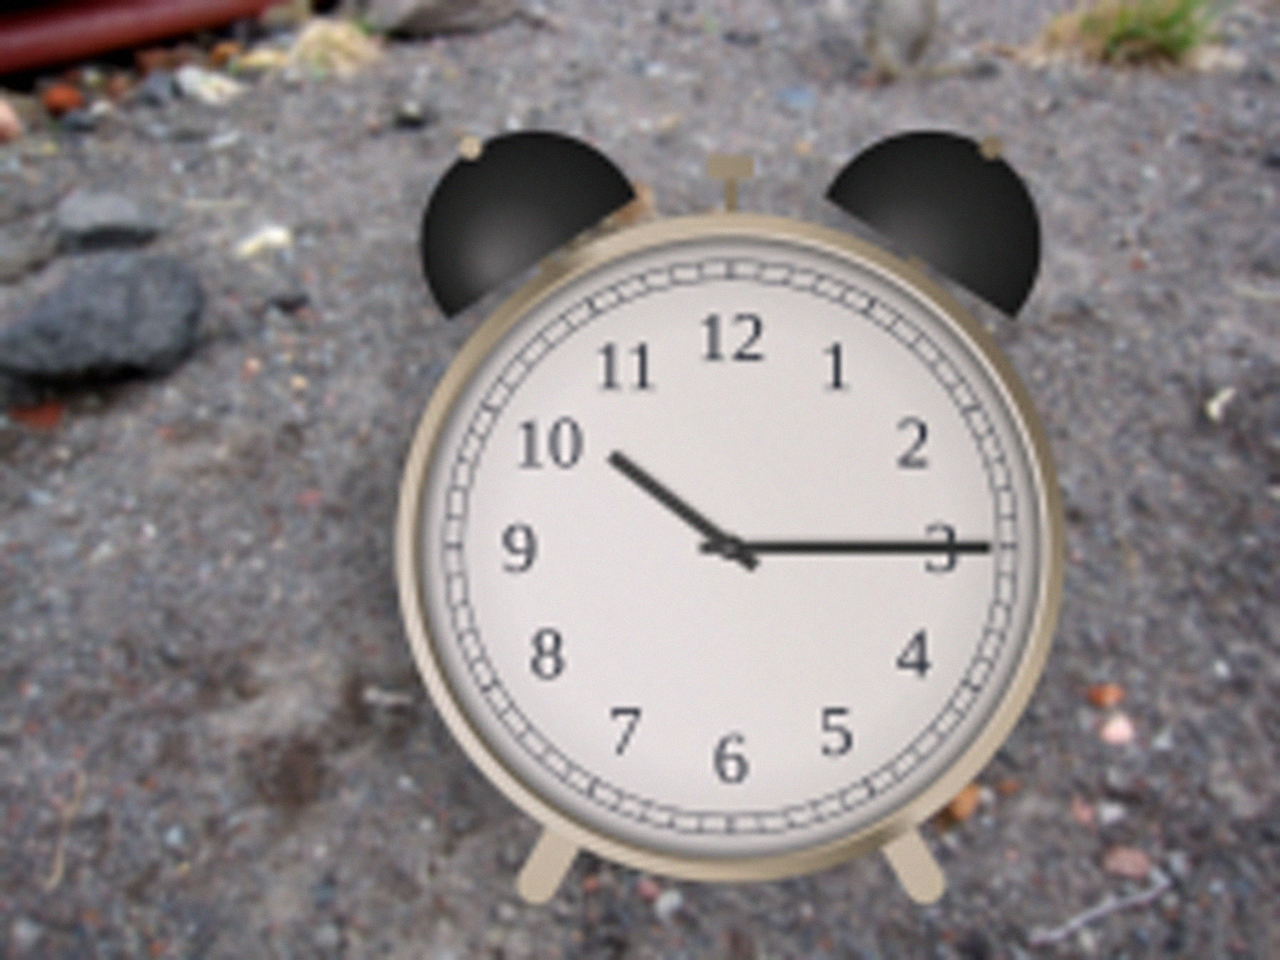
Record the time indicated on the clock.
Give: 10:15
